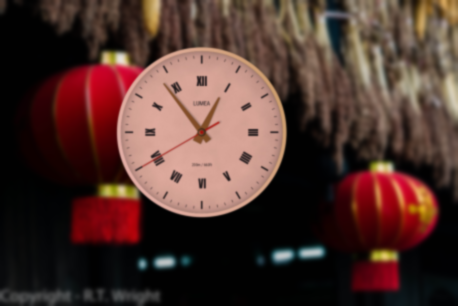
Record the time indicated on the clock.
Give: 12:53:40
